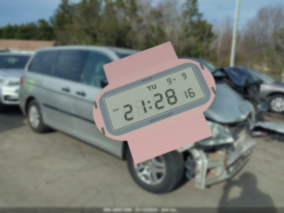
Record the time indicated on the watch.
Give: 21:28:16
